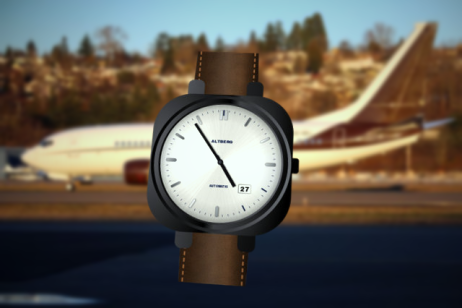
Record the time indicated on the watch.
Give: 4:54
